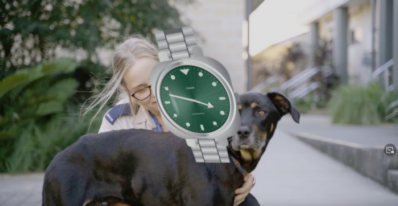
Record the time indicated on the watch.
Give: 3:48
